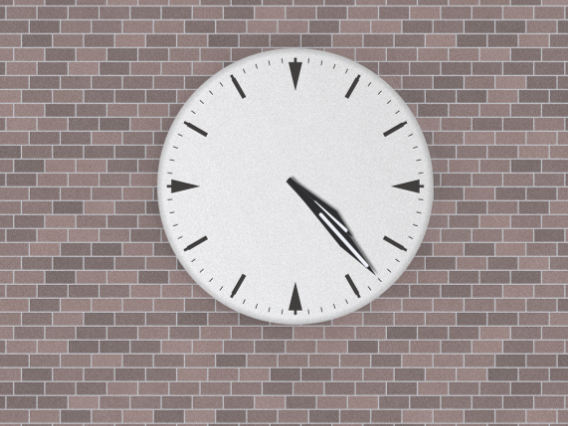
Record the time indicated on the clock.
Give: 4:23
